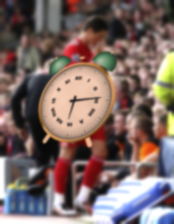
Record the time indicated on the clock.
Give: 6:14
